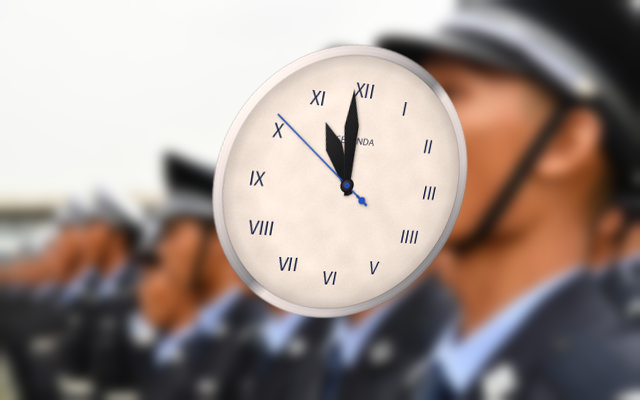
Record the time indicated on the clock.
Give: 10:58:51
